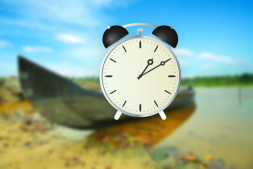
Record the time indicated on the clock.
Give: 1:10
